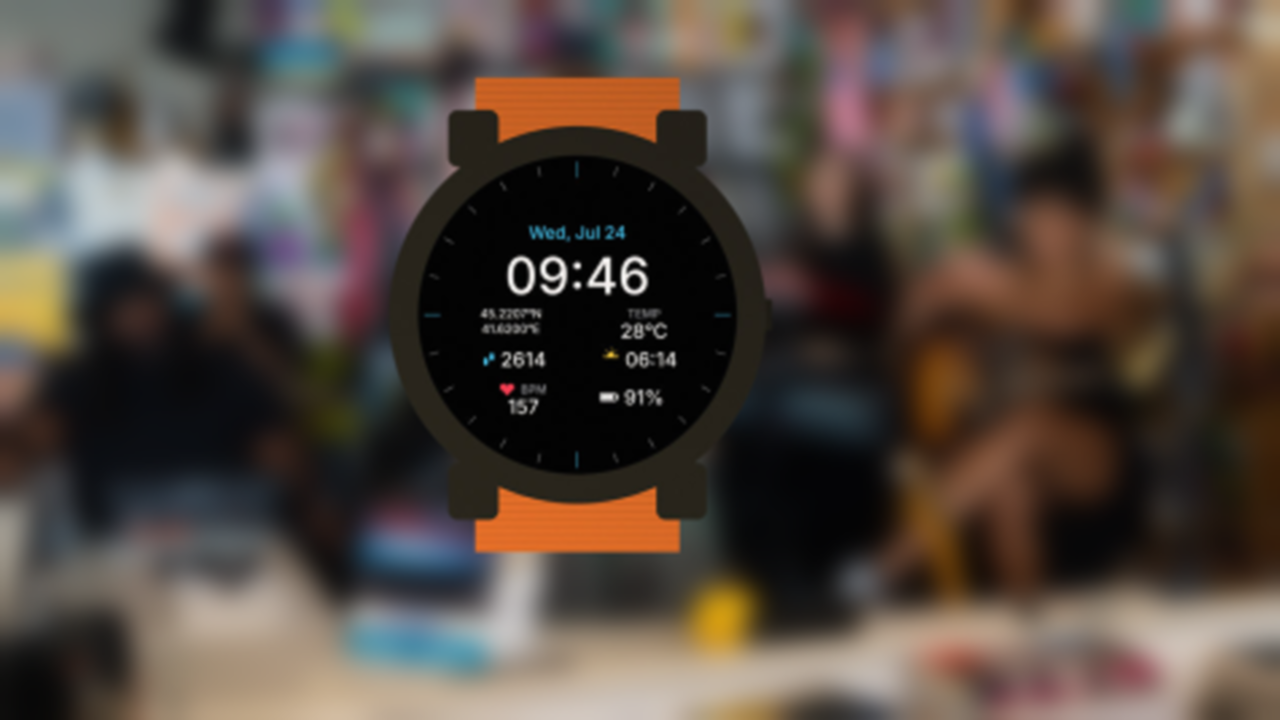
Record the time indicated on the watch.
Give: 9:46
